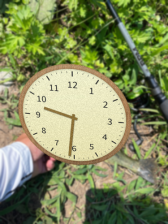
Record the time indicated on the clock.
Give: 9:31
